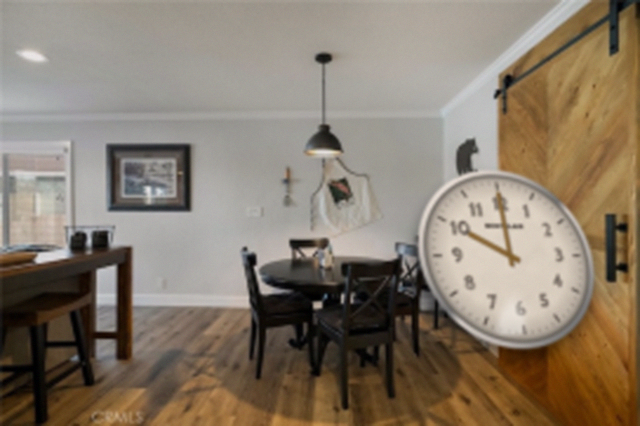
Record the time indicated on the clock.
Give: 10:00
